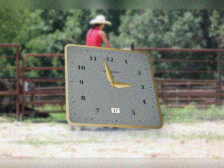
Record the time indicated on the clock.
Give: 2:58
